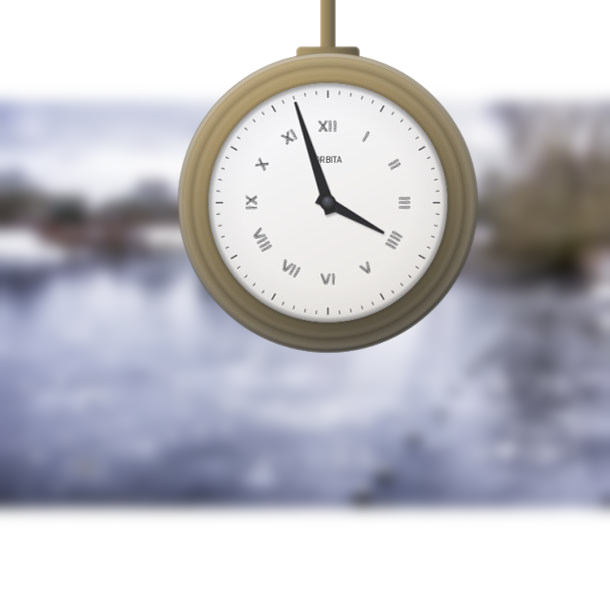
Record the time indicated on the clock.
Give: 3:57
